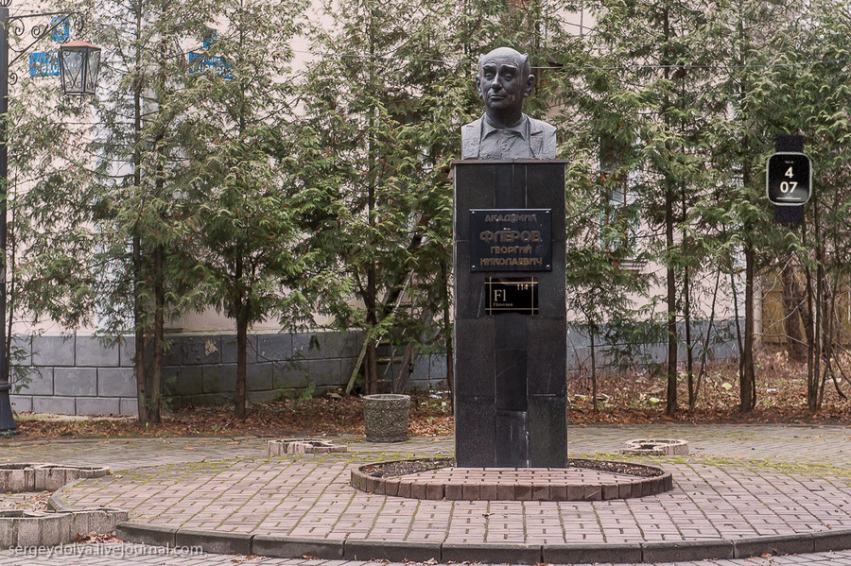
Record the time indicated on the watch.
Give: 4:07
